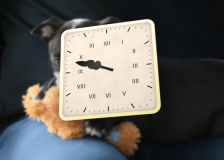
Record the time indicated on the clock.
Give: 9:48
